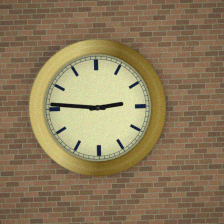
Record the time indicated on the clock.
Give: 2:46
